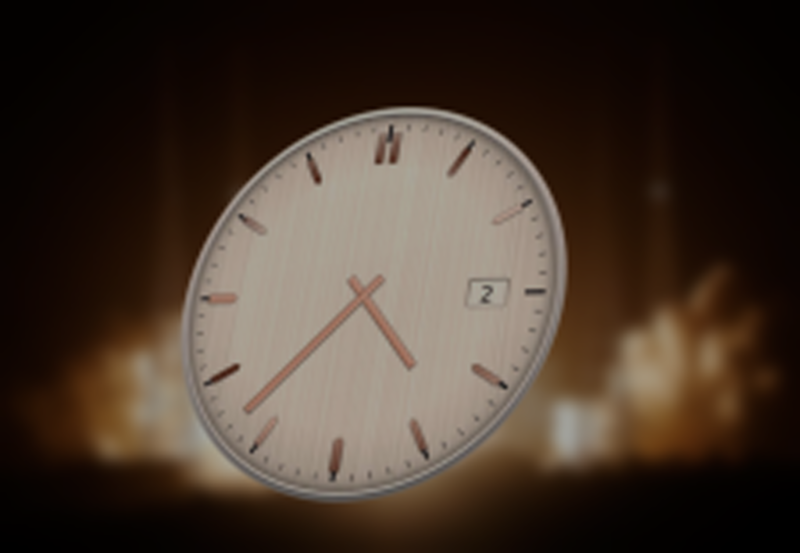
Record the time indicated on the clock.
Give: 4:37
